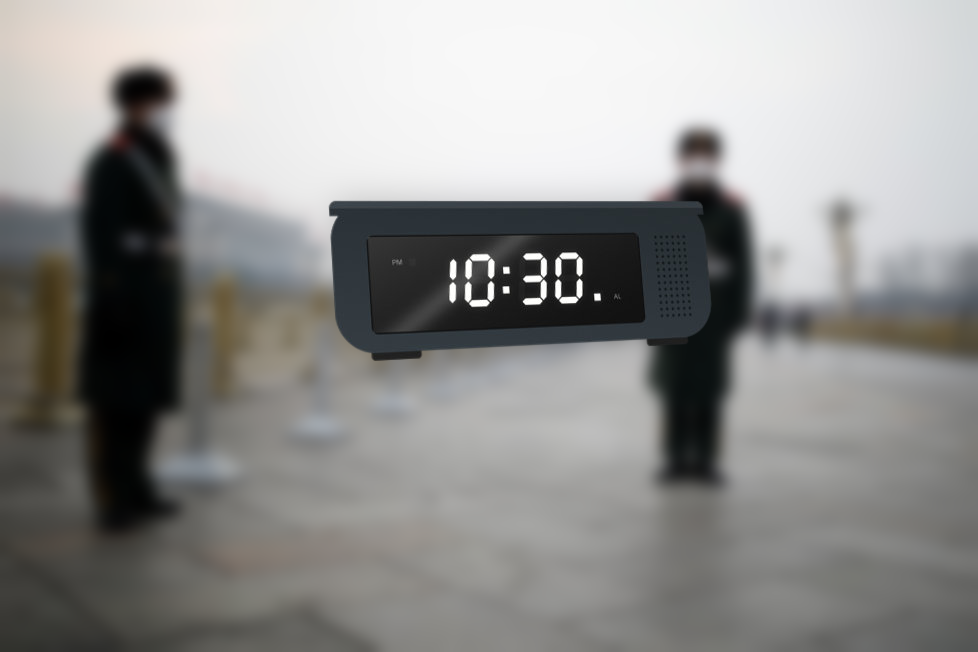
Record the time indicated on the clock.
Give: 10:30
